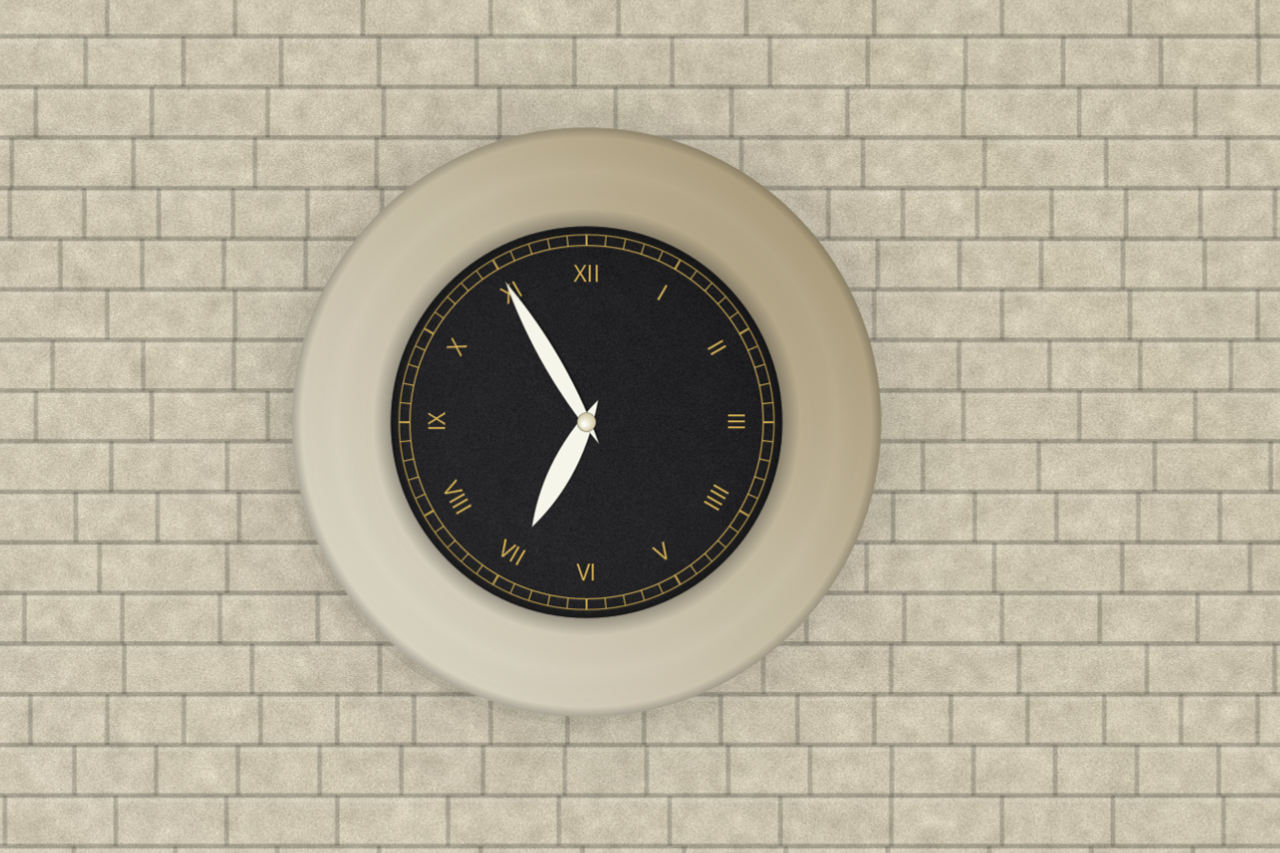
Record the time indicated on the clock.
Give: 6:55
